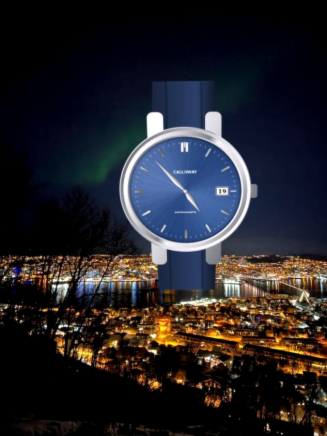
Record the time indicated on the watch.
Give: 4:53
